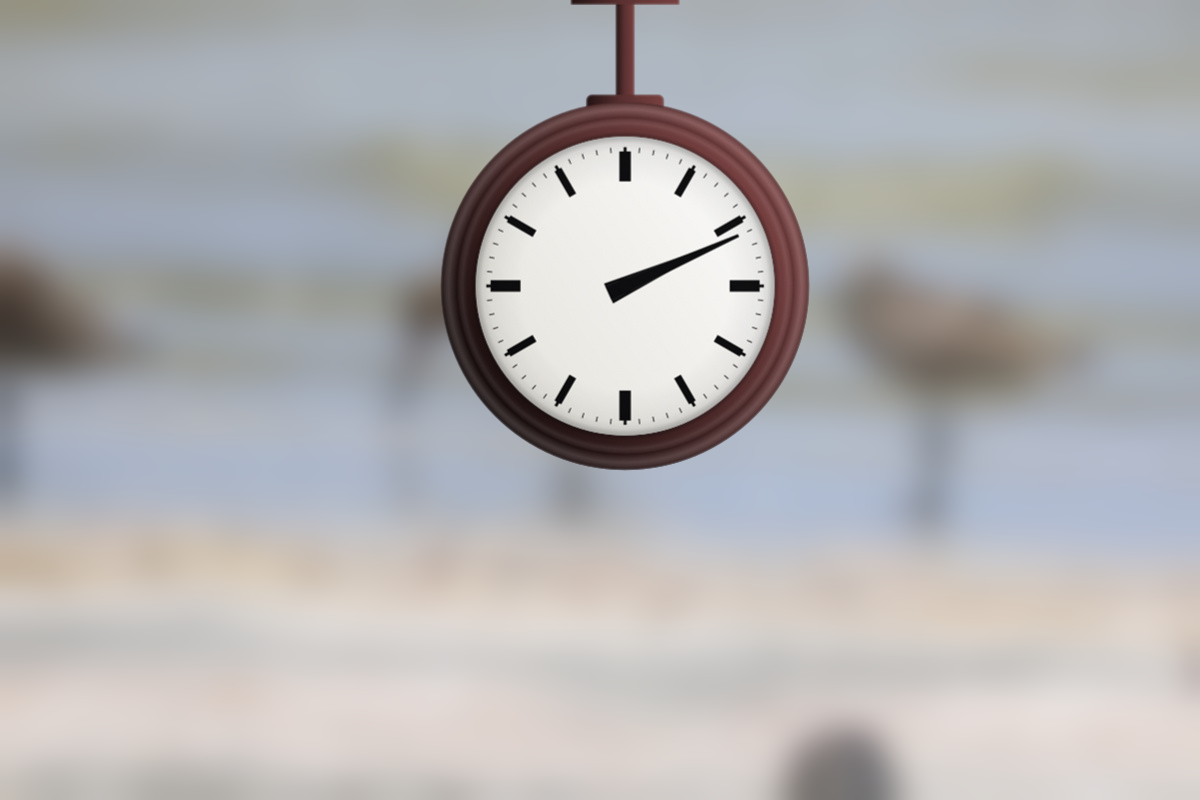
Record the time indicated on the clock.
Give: 2:11
